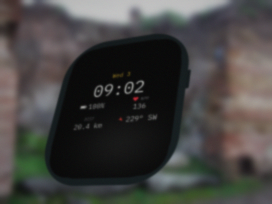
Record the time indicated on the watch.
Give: 9:02
